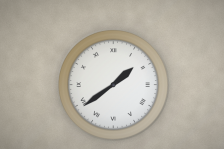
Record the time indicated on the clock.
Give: 1:39
